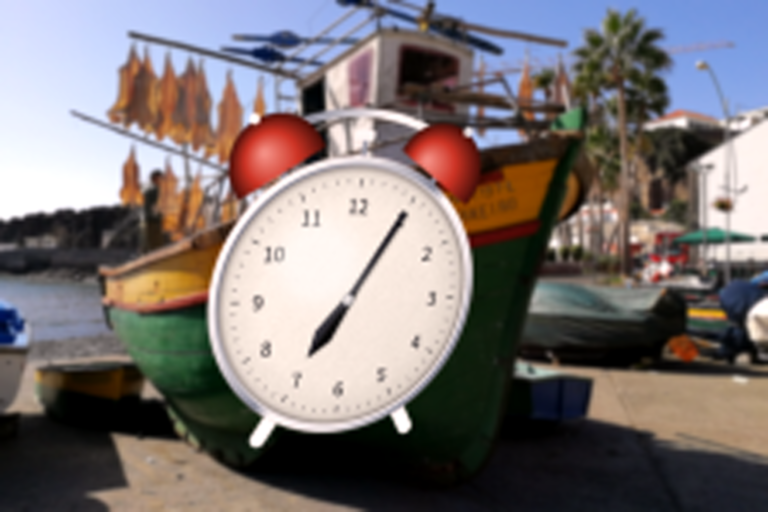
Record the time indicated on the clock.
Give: 7:05
